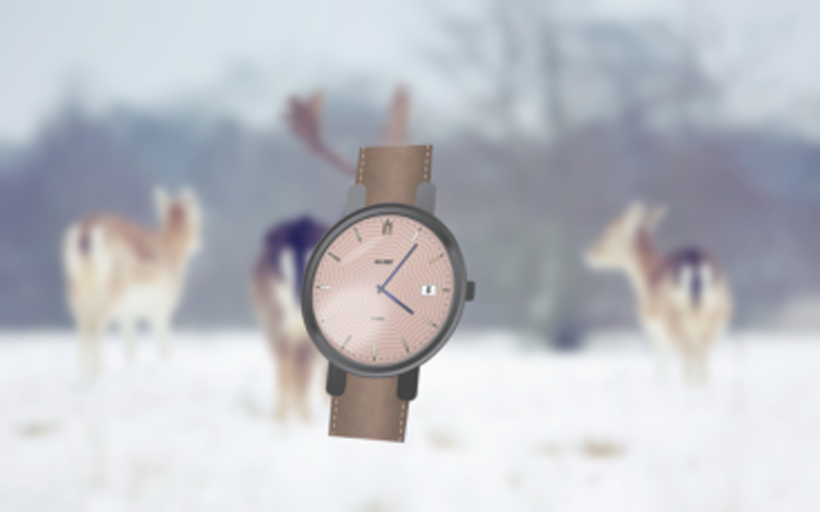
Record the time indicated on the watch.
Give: 4:06
